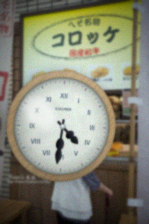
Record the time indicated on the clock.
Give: 4:31
